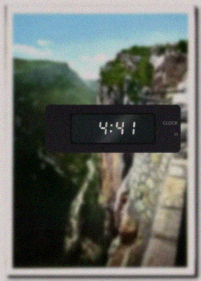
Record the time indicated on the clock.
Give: 4:41
